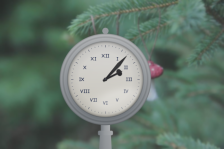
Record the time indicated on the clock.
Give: 2:07
